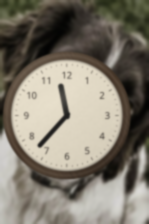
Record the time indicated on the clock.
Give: 11:37
